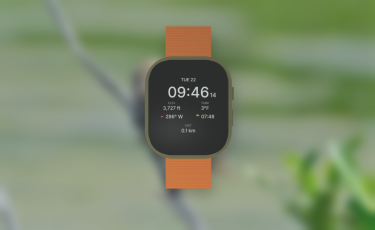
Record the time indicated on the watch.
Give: 9:46
